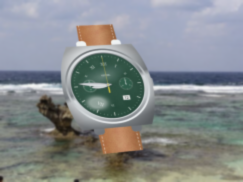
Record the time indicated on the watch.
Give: 8:46
